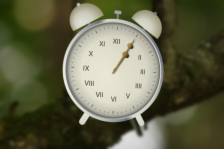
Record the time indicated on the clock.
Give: 1:05
